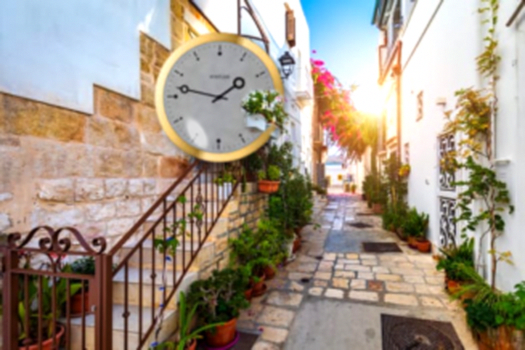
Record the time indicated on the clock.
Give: 1:47
